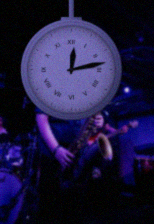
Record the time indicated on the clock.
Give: 12:13
